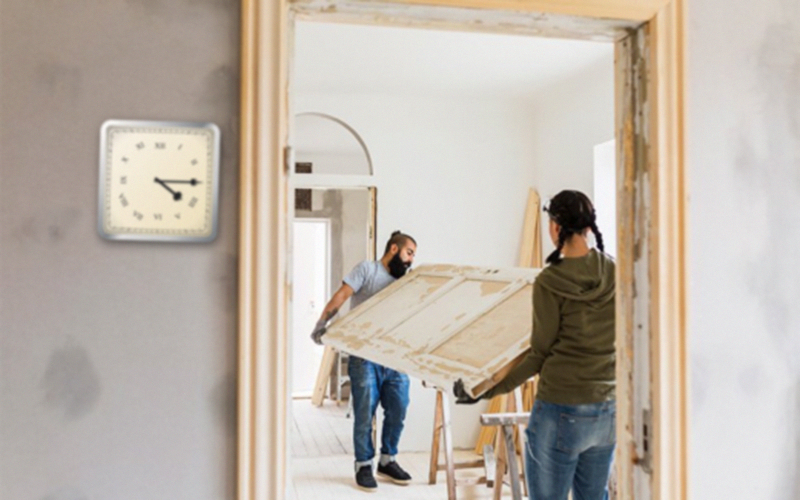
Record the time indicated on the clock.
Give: 4:15
